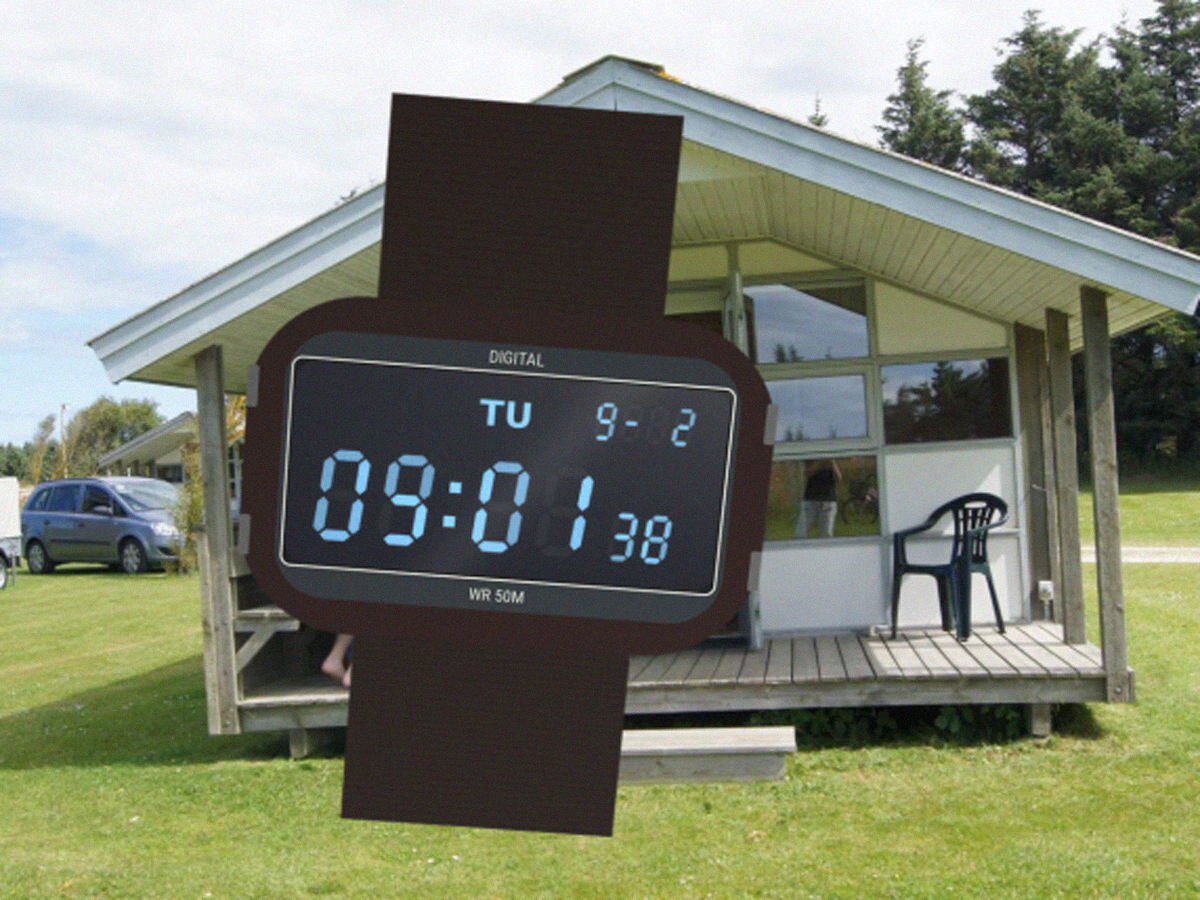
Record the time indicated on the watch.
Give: 9:01:38
